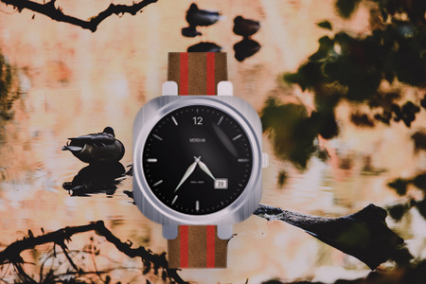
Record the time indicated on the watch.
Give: 4:36
